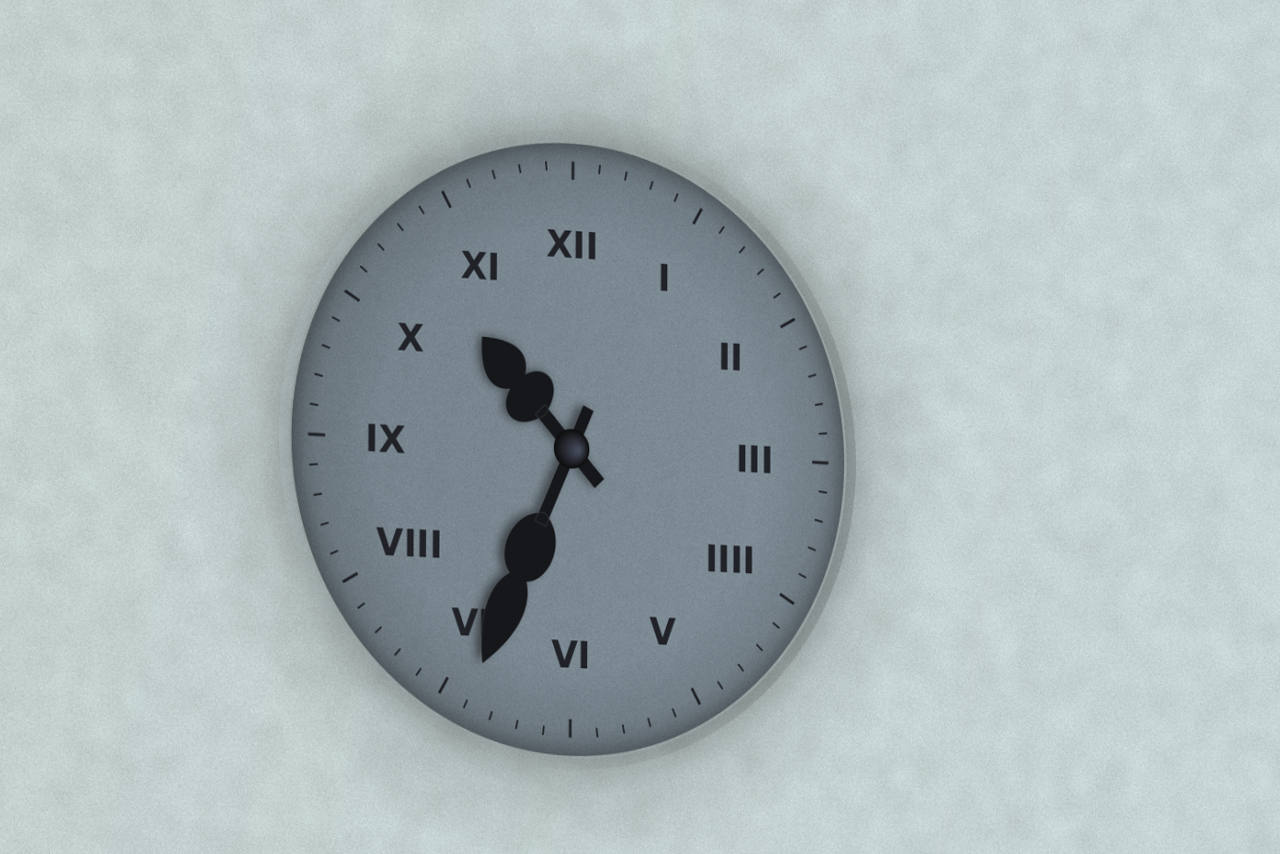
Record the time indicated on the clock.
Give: 10:34
